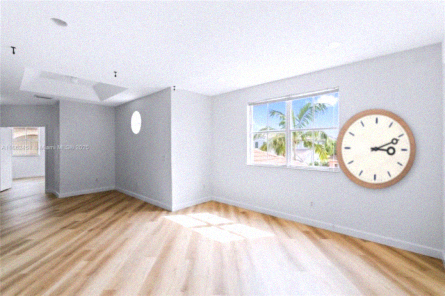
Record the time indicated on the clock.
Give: 3:11
